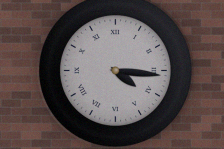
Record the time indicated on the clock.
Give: 4:16
